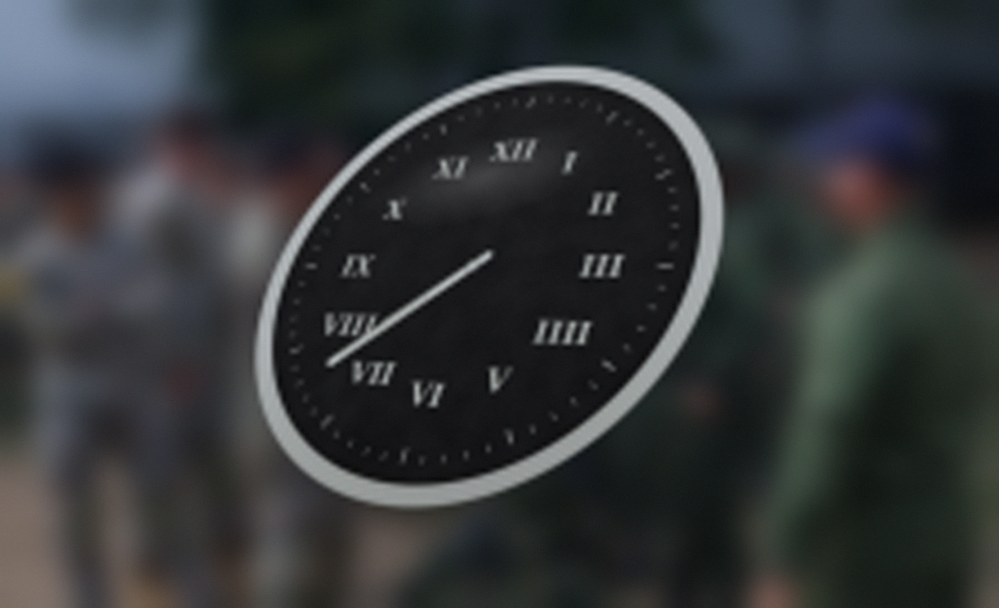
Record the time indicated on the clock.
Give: 7:38
